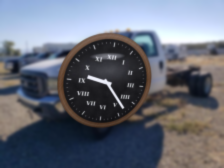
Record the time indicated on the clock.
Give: 9:23
